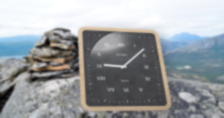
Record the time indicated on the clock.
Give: 9:08
